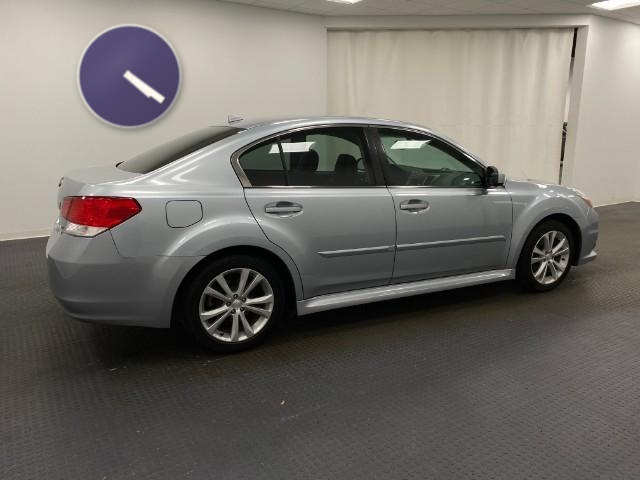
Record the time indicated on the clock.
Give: 4:21
